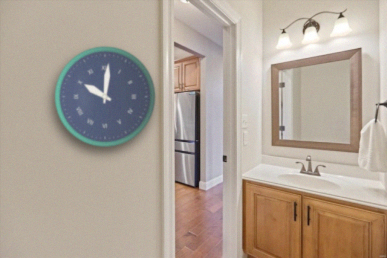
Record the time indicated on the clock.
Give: 10:01
